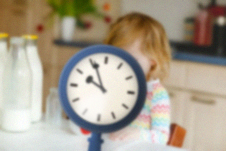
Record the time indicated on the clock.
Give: 9:56
